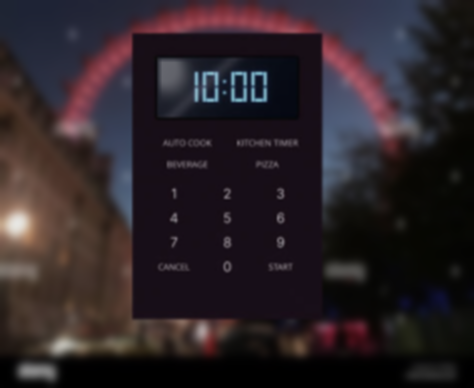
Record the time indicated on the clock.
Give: 10:00
